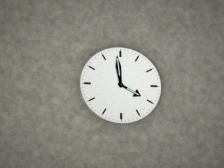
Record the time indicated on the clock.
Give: 3:59
